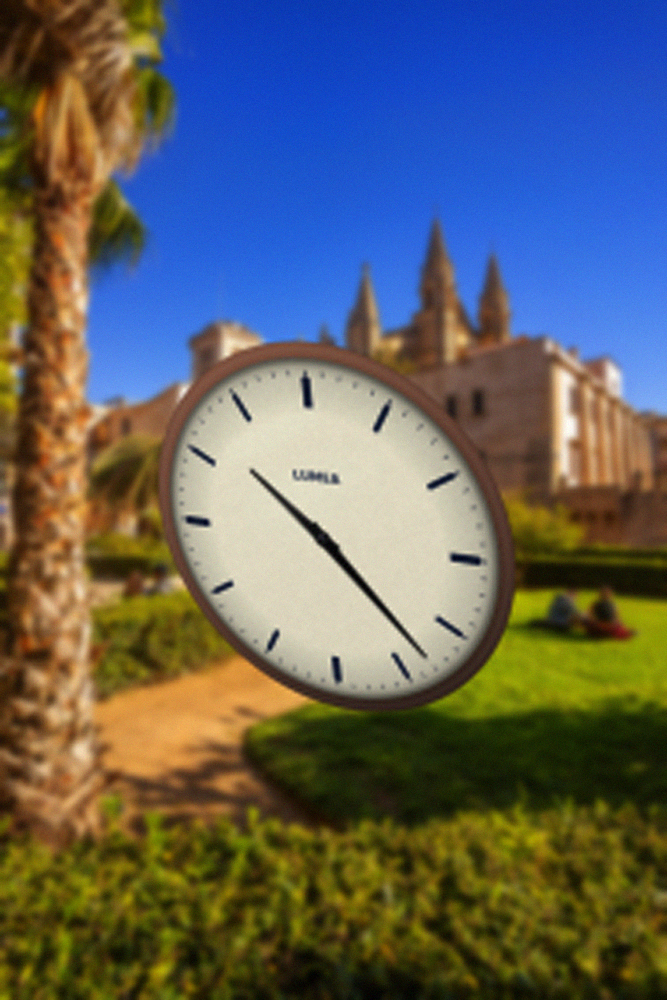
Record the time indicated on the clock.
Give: 10:23
